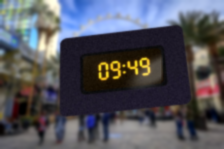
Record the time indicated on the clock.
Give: 9:49
